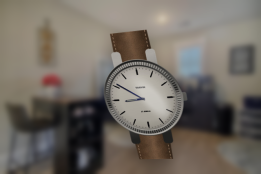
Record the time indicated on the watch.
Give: 8:51
